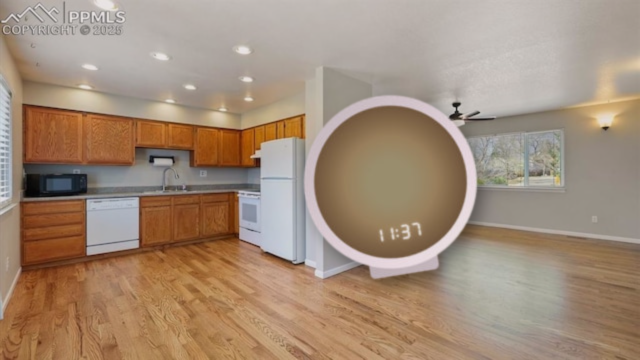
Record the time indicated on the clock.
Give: 11:37
